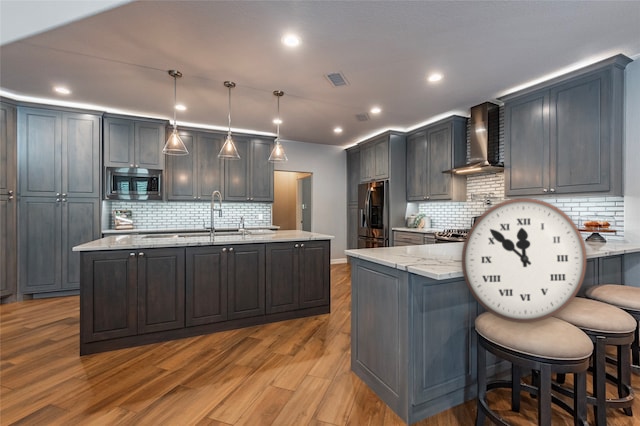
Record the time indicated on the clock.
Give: 11:52
